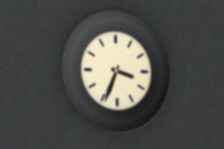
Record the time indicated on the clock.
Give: 3:34
